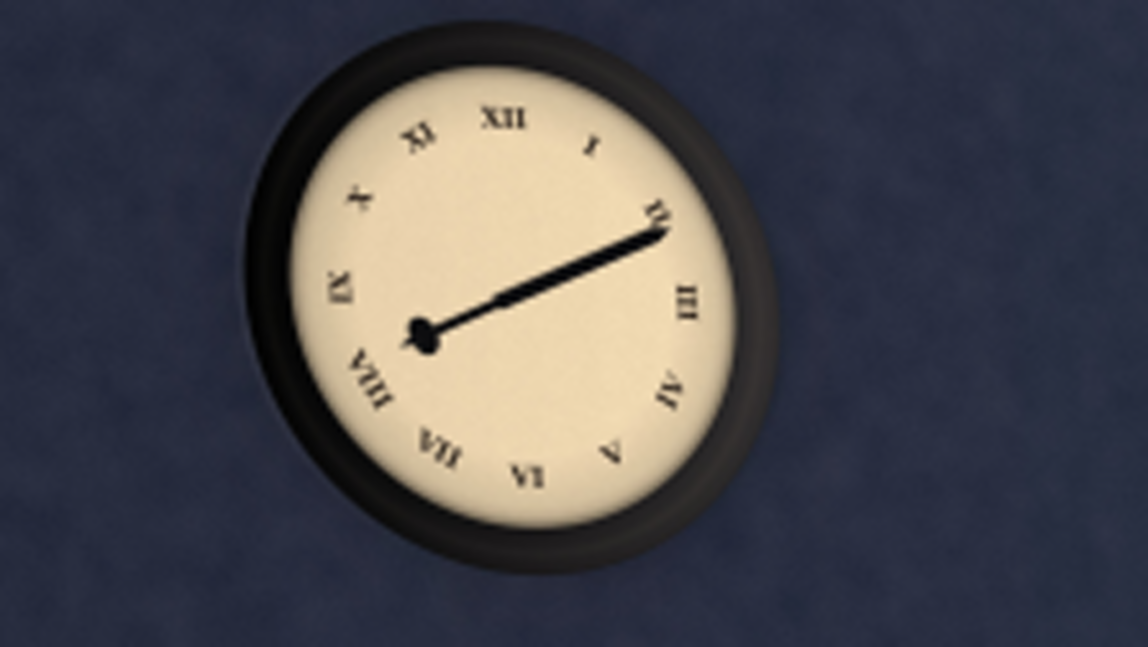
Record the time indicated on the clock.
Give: 8:11
